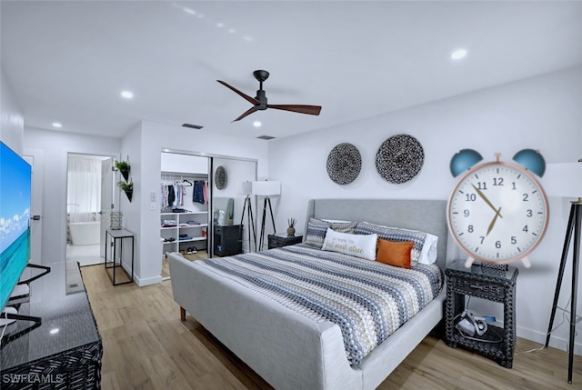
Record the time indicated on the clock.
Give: 6:53
